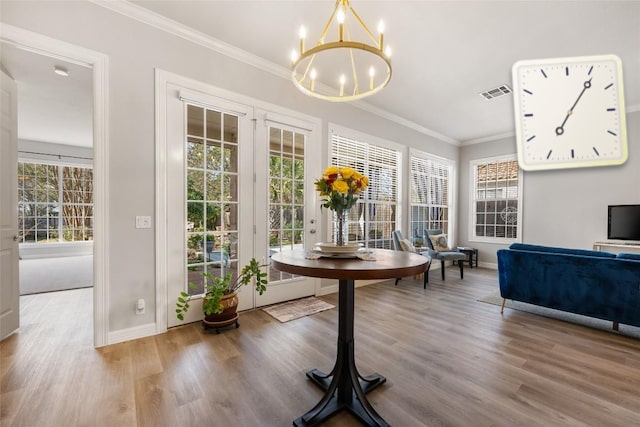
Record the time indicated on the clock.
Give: 7:06
